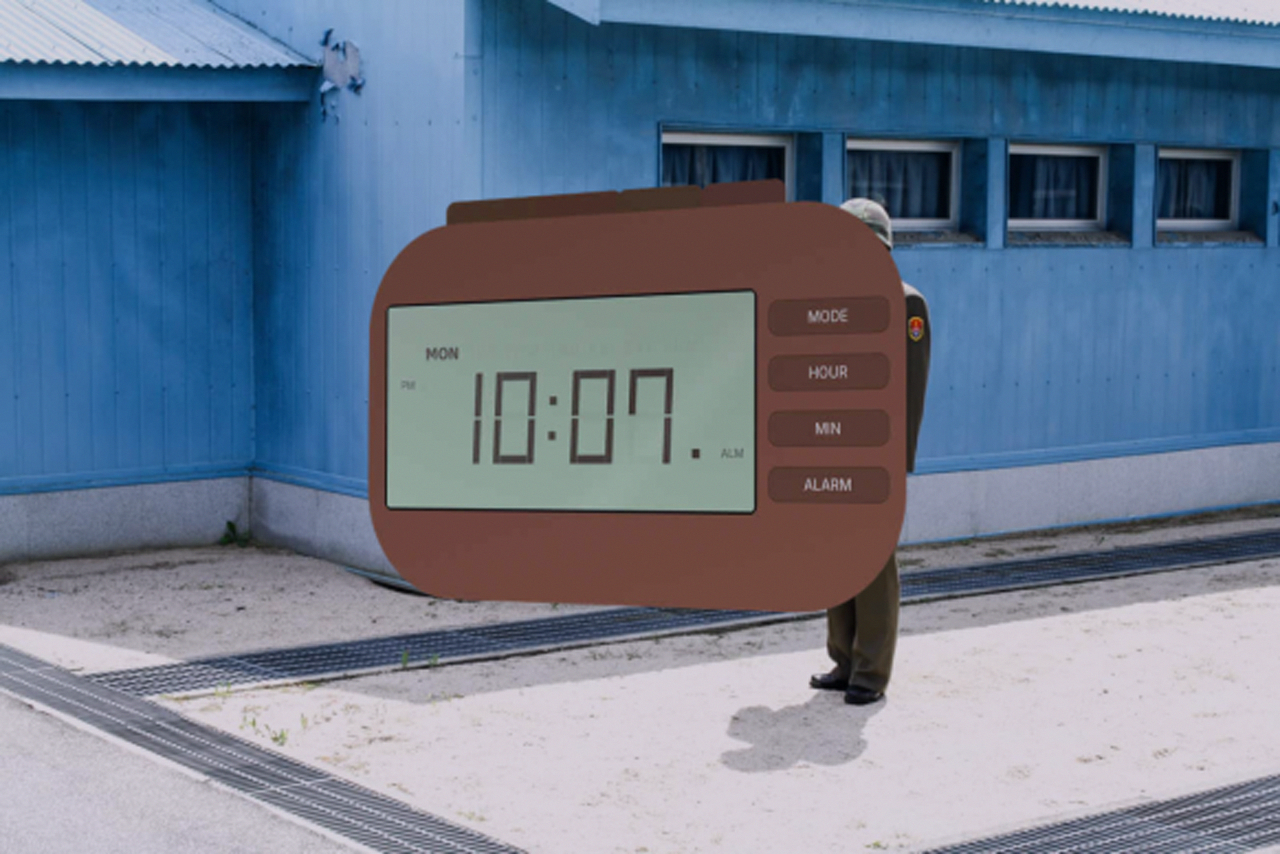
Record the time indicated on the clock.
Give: 10:07
